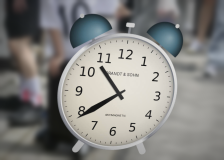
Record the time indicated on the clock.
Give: 10:39
